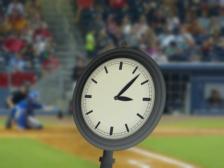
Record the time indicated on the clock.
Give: 3:07
